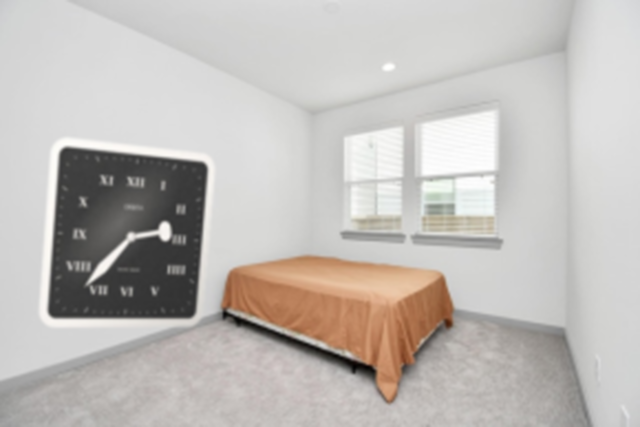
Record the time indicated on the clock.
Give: 2:37
